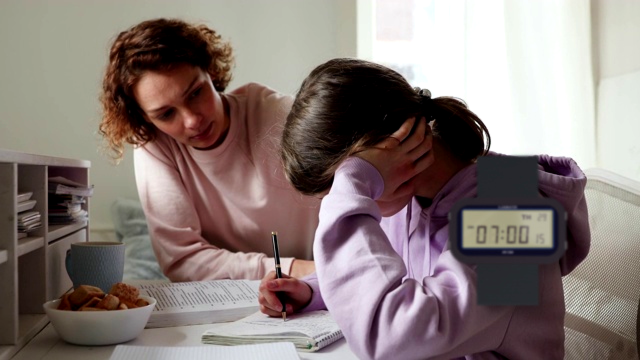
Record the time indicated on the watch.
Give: 7:00
